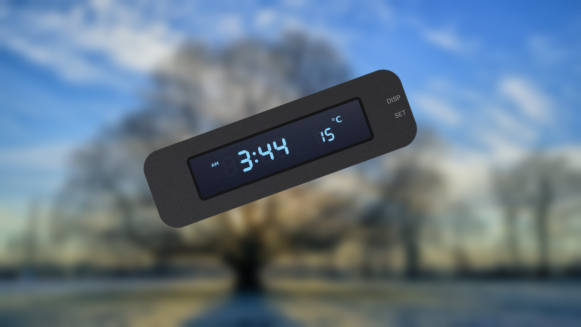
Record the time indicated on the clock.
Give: 3:44
